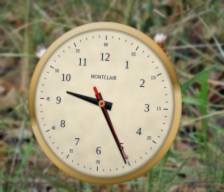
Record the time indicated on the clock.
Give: 9:25:25
